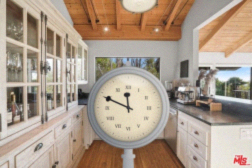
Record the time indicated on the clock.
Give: 11:49
